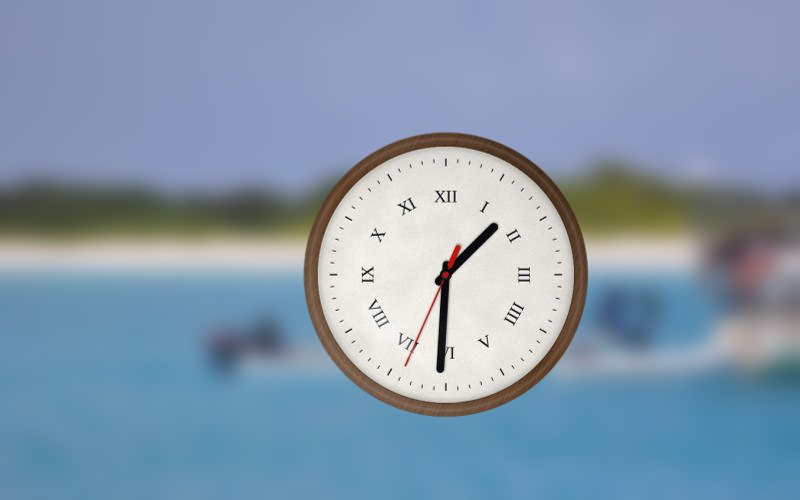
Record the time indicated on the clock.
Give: 1:30:34
